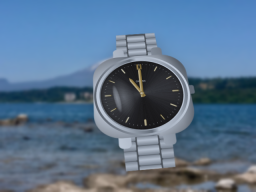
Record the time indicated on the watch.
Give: 11:00
